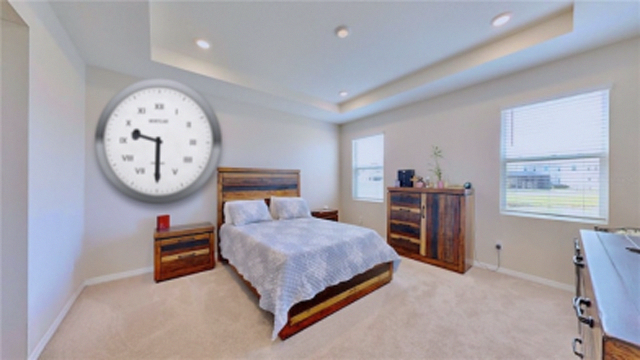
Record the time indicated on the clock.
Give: 9:30
